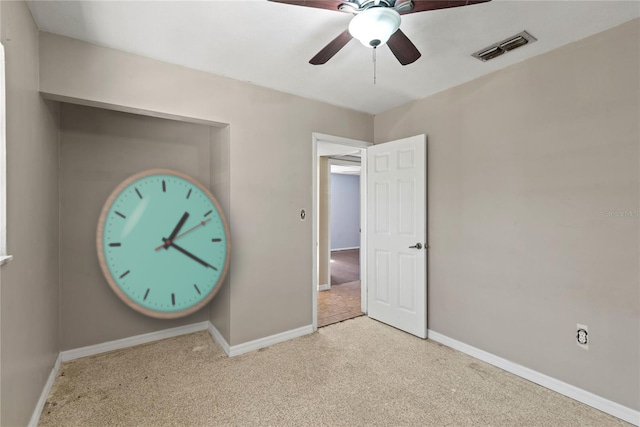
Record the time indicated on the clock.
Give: 1:20:11
